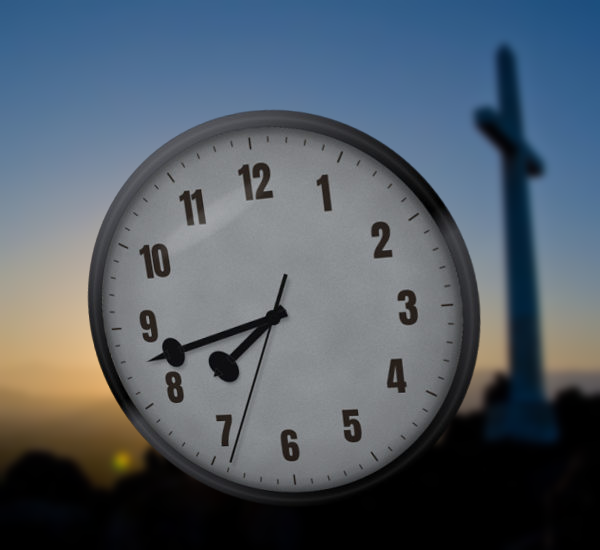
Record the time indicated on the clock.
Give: 7:42:34
